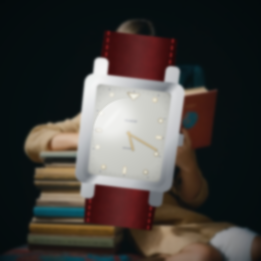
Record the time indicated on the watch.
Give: 5:19
